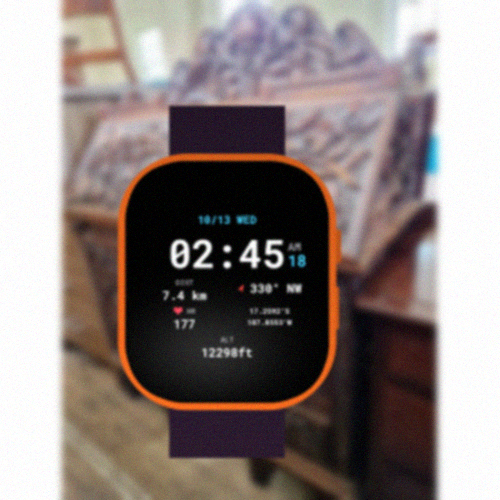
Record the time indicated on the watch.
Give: 2:45:18
